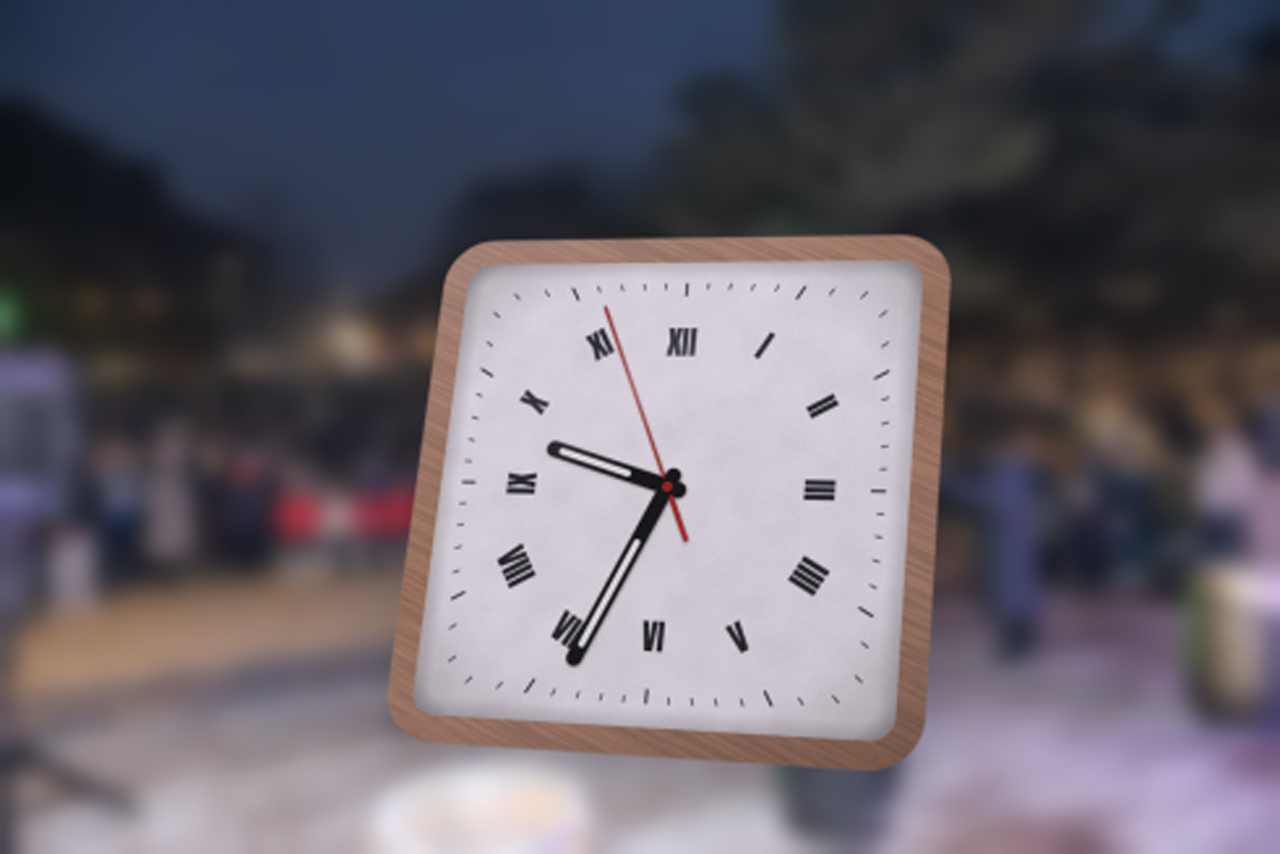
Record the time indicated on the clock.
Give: 9:33:56
